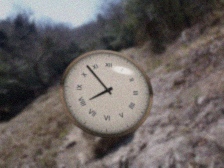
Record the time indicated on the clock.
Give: 7:53
